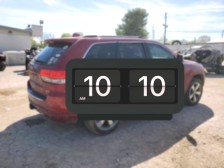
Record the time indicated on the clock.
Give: 10:10
